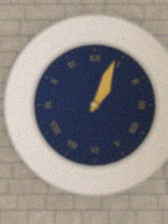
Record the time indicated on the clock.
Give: 1:04
